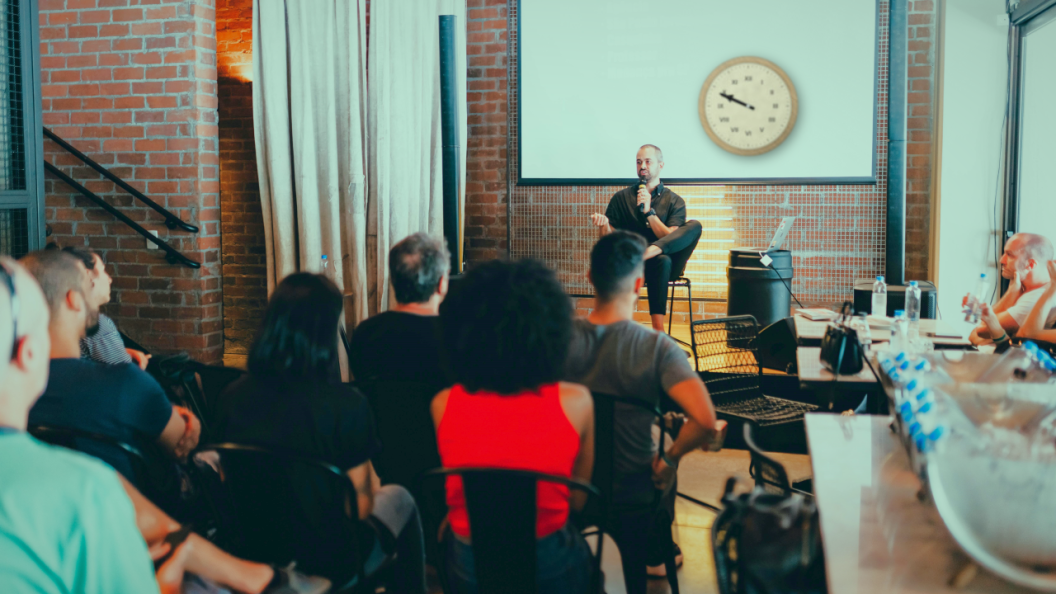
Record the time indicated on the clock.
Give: 9:49
